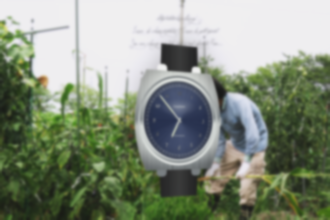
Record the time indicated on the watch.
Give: 6:53
